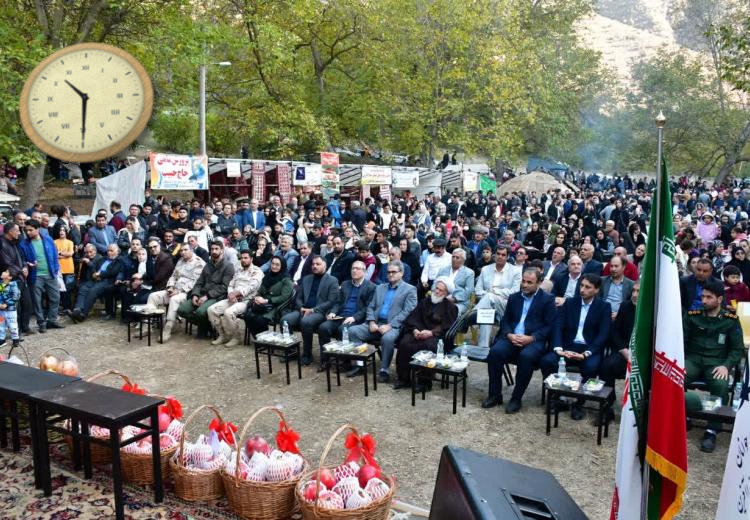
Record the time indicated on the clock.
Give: 10:30
